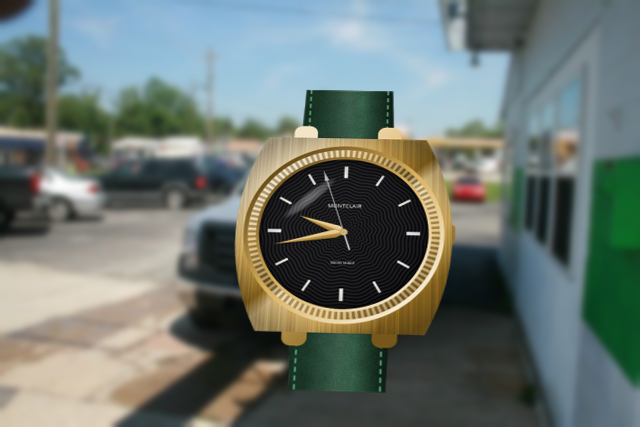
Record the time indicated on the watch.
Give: 9:42:57
